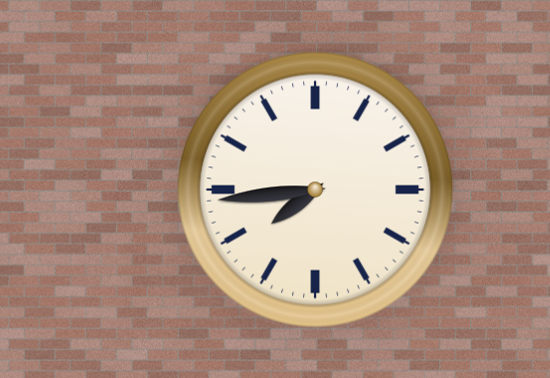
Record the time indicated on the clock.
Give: 7:44
